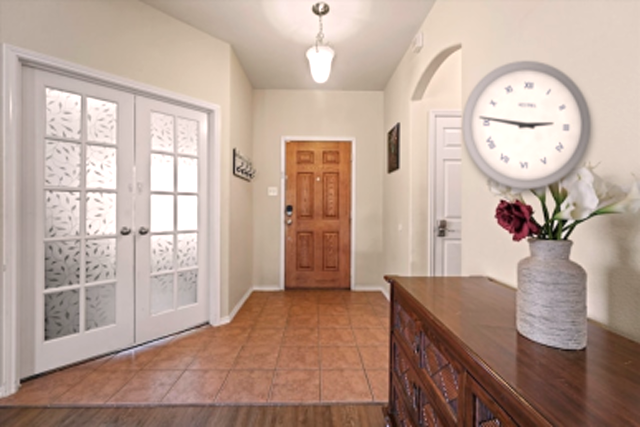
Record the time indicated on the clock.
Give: 2:46
